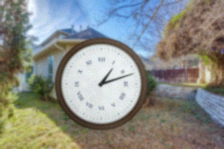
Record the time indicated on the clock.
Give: 1:12
